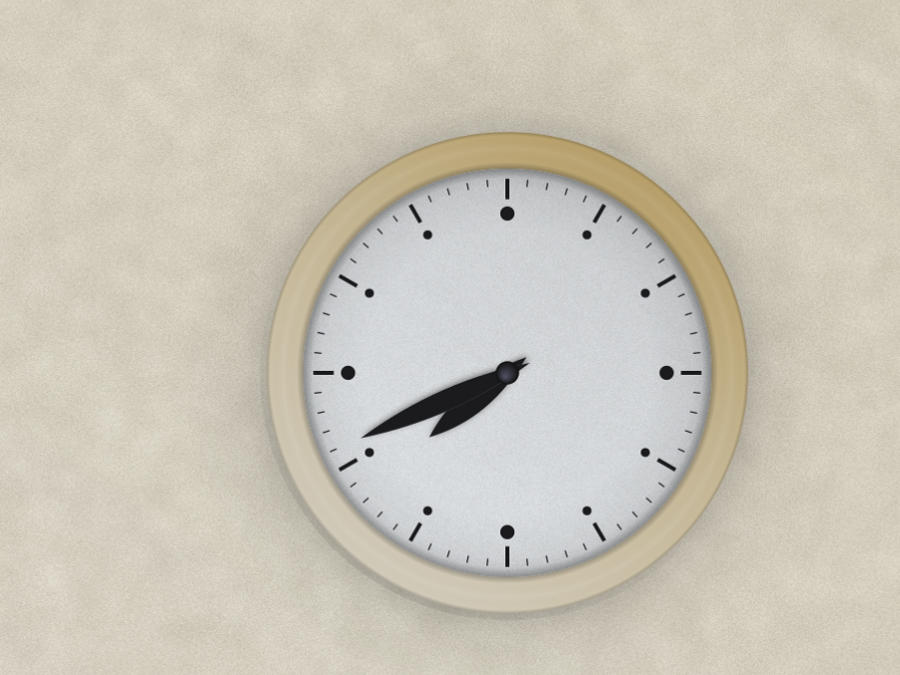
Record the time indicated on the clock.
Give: 7:41
